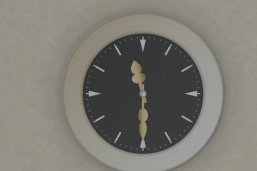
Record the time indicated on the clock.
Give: 11:30
